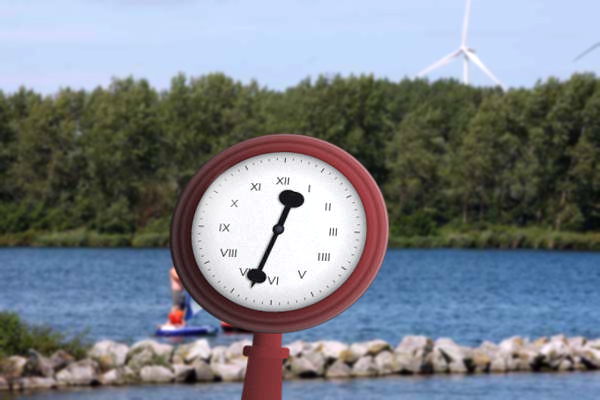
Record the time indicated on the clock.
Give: 12:33
